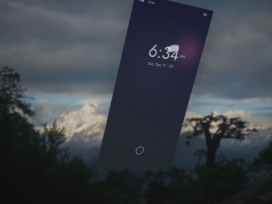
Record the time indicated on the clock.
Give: 6:34
